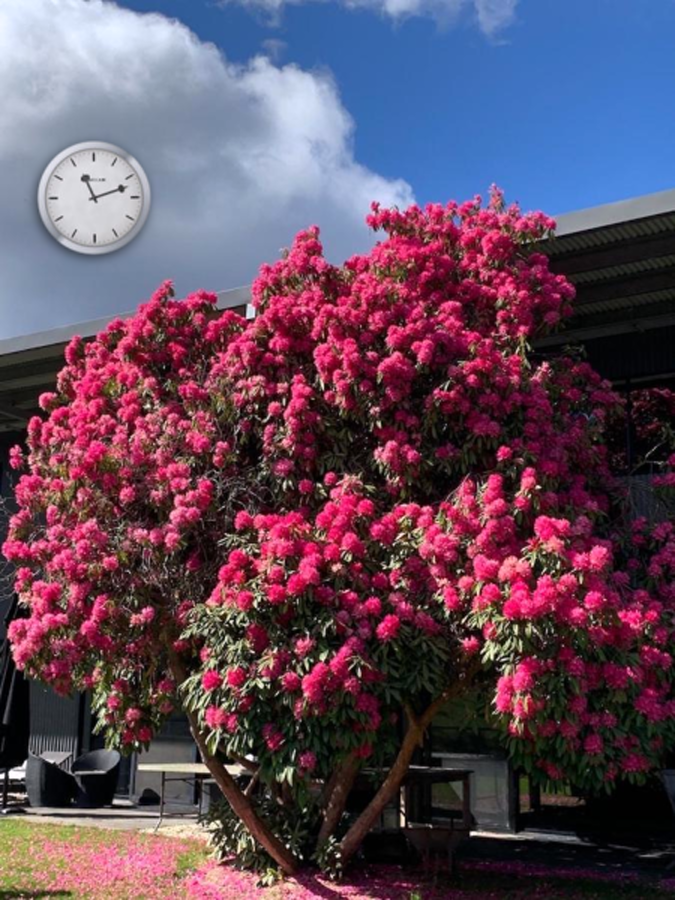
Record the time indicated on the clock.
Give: 11:12
